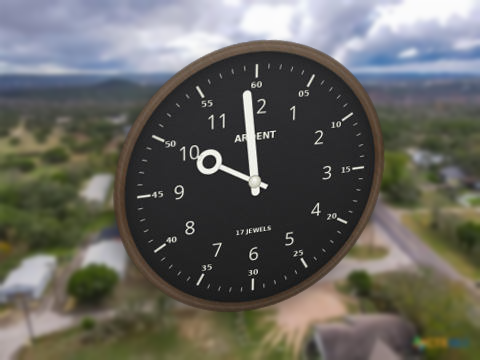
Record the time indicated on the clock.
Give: 9:59
